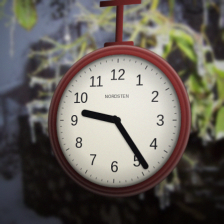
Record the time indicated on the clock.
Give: 9:24
